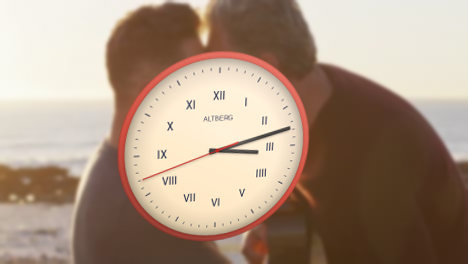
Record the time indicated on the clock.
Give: 3:12:42
